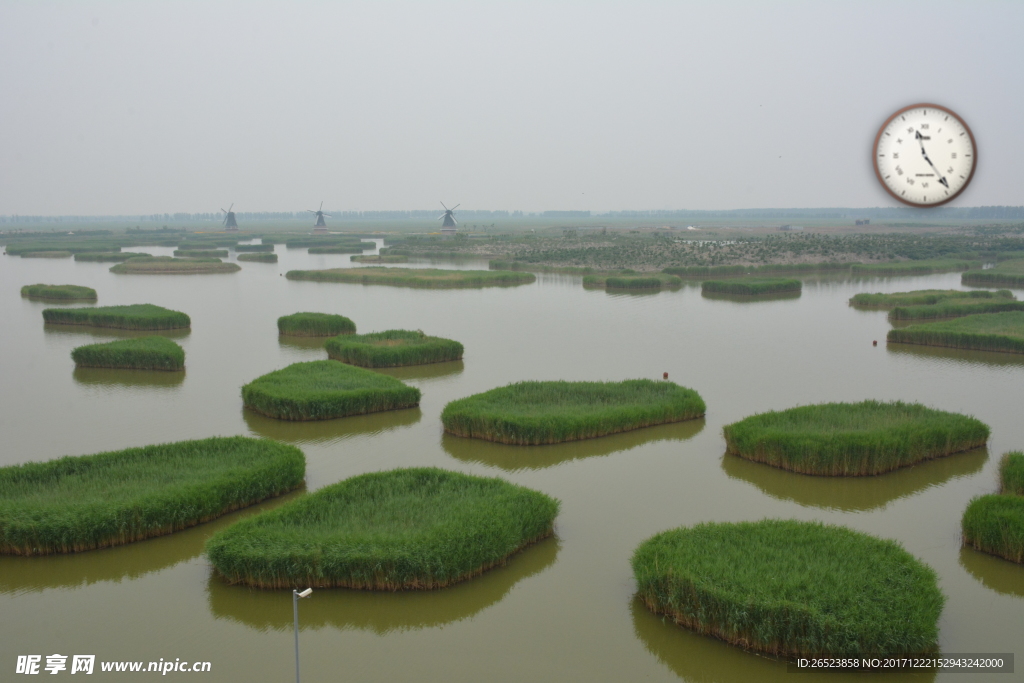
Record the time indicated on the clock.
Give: 11:24
